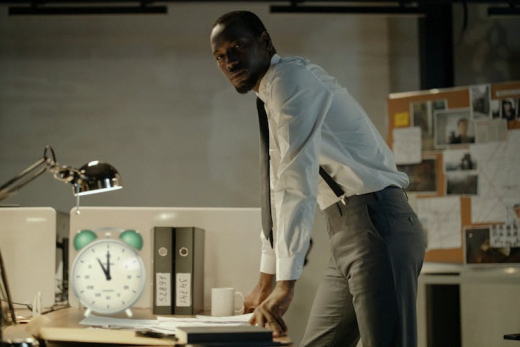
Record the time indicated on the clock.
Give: 11:00
